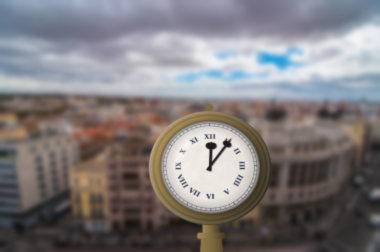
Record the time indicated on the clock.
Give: 12:06
